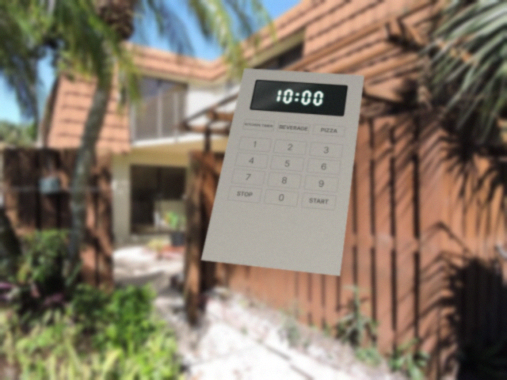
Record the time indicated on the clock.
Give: 10:00
